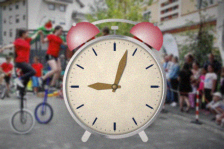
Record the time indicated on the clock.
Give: 9:03
